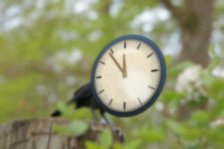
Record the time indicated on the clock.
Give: 11:54
